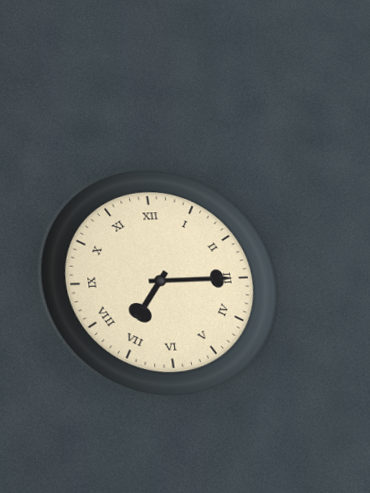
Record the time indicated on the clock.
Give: 7:15
